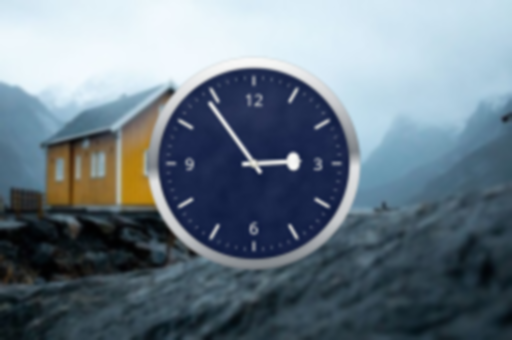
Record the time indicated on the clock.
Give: 2:54
